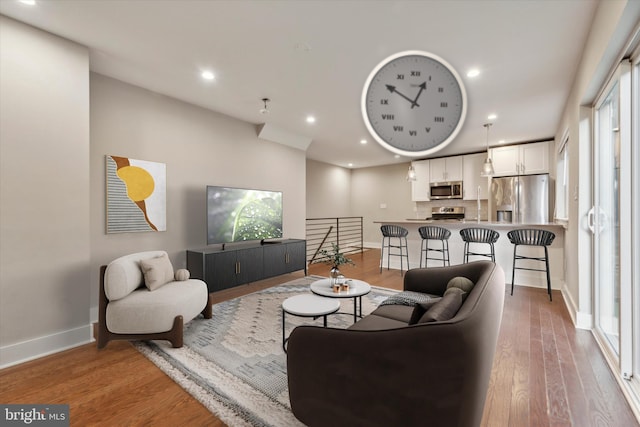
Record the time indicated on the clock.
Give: 12:50
